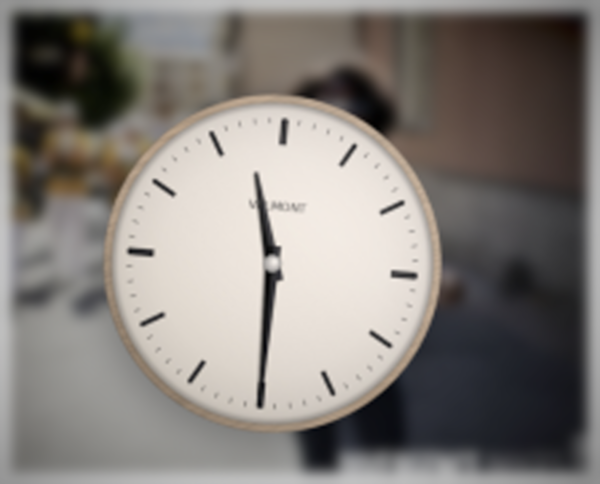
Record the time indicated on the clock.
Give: 11:30
